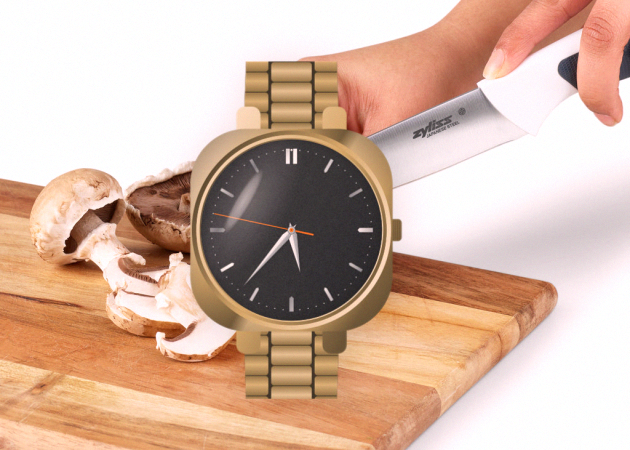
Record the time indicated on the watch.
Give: 5:36:47
